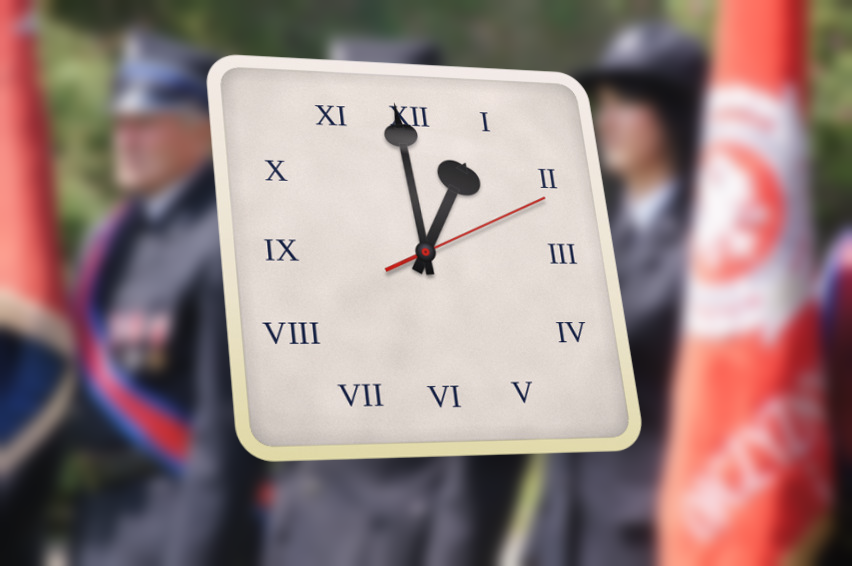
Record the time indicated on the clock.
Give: 12:59:11
